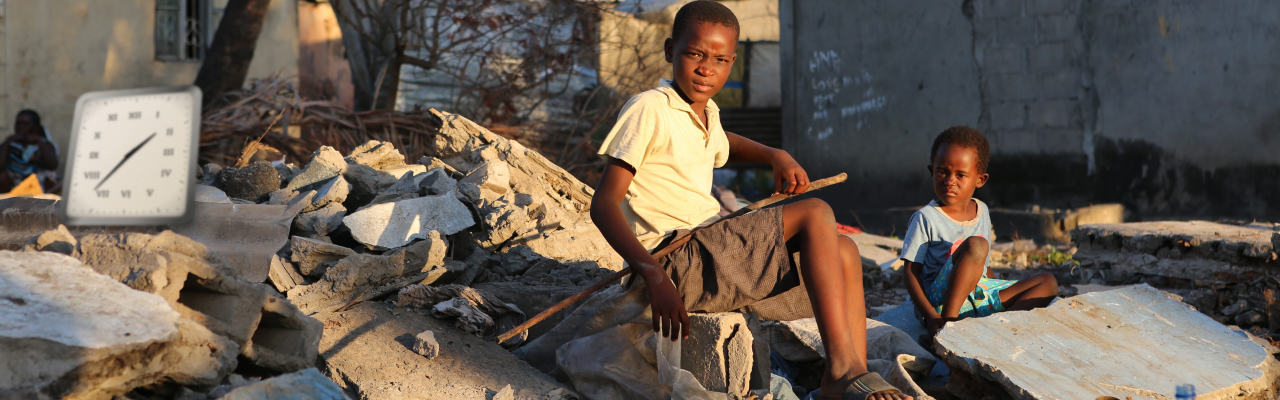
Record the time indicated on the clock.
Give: 1:37
